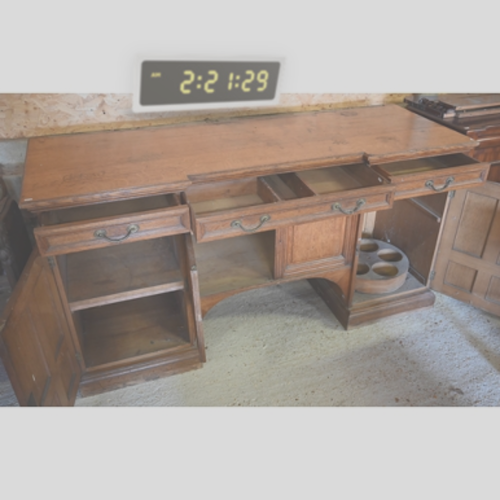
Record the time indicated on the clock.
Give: 2:21:29
